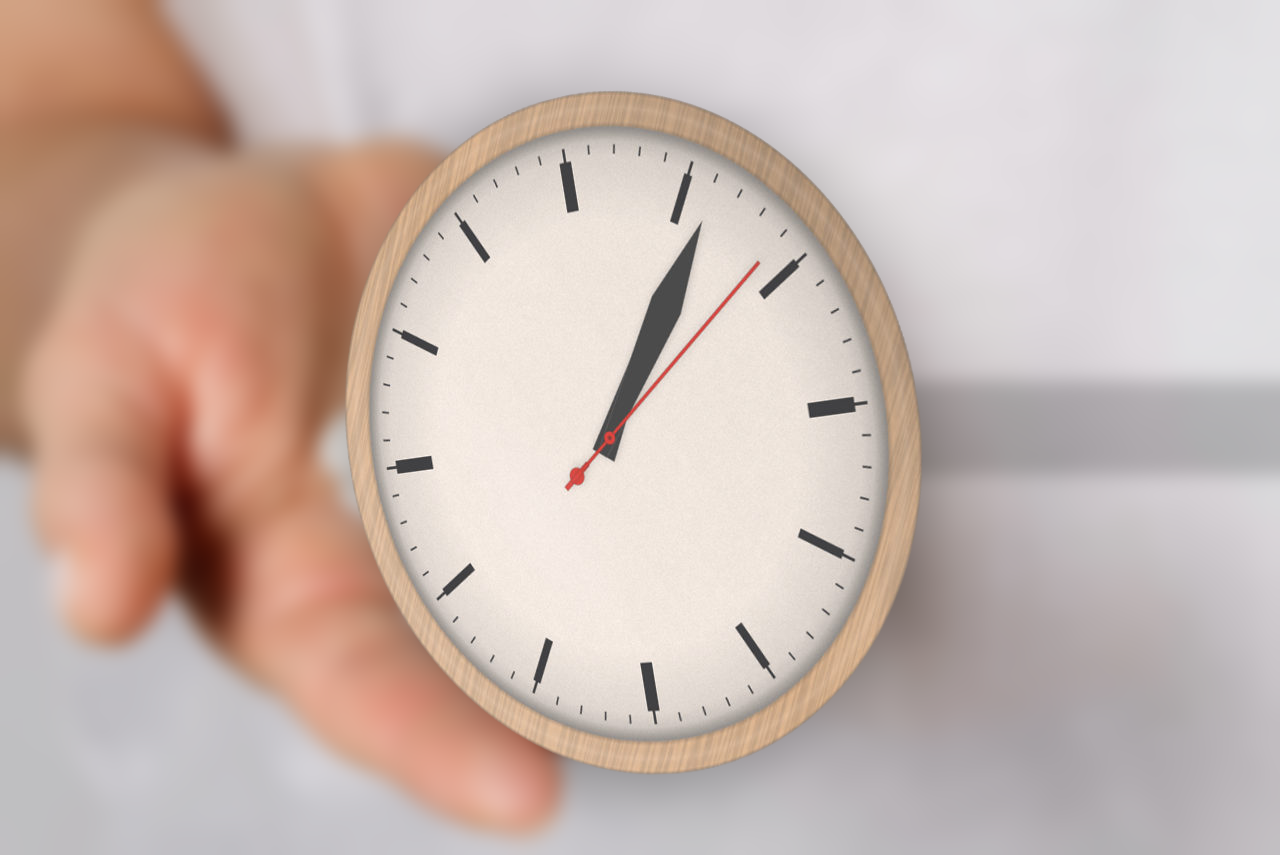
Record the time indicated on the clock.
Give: 1:06:09
